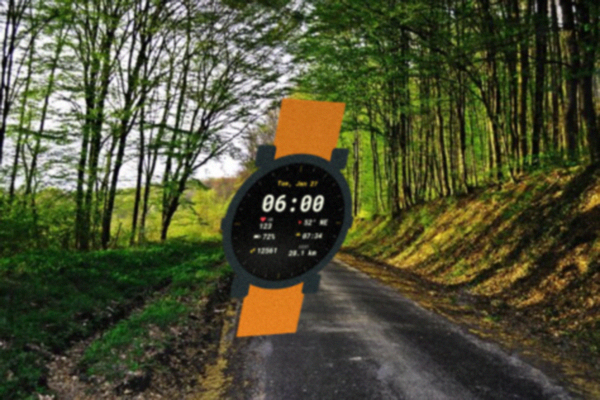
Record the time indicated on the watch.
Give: 6:00
